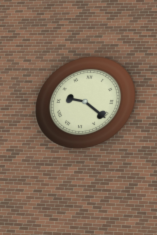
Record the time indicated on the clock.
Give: 9:21
